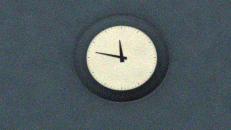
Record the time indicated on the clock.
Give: 11:47
